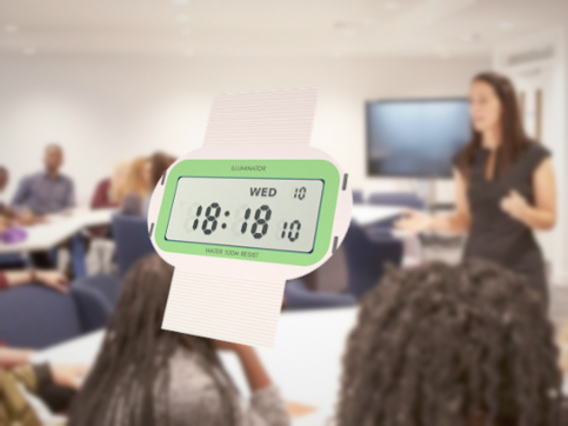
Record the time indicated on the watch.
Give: 18:18:10
